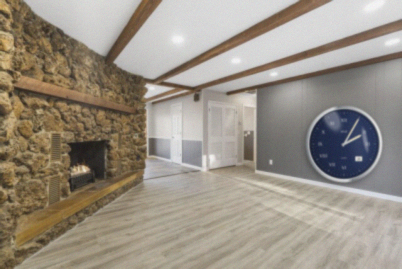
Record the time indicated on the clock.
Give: 2:05
